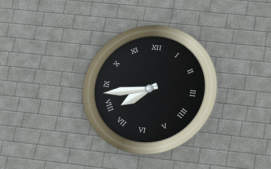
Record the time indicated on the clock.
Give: 7:43
